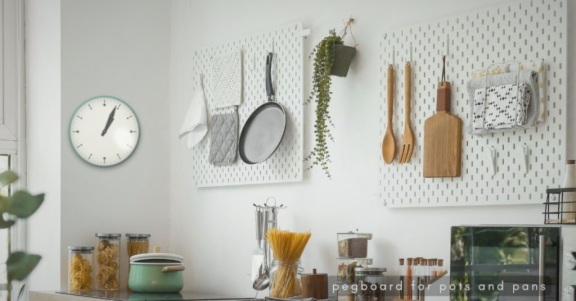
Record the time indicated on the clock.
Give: 1:04
